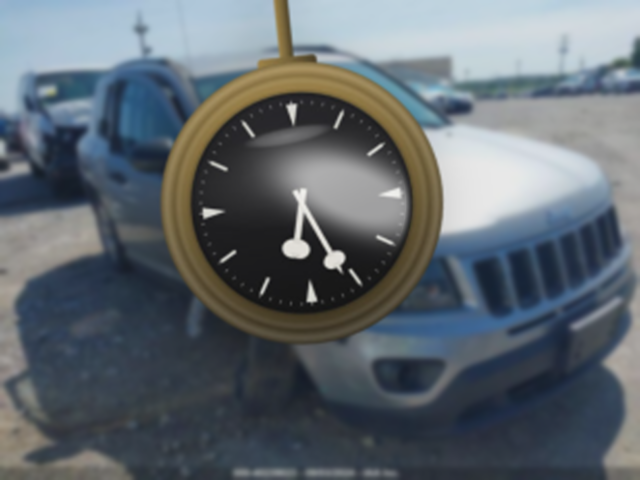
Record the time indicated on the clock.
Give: 6:26
